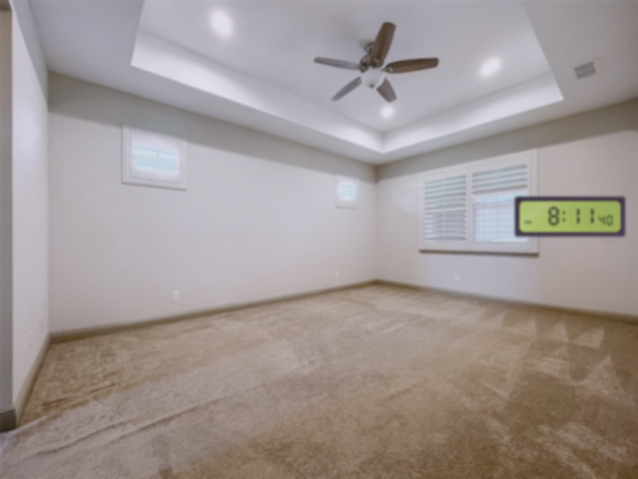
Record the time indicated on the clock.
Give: 8:11
